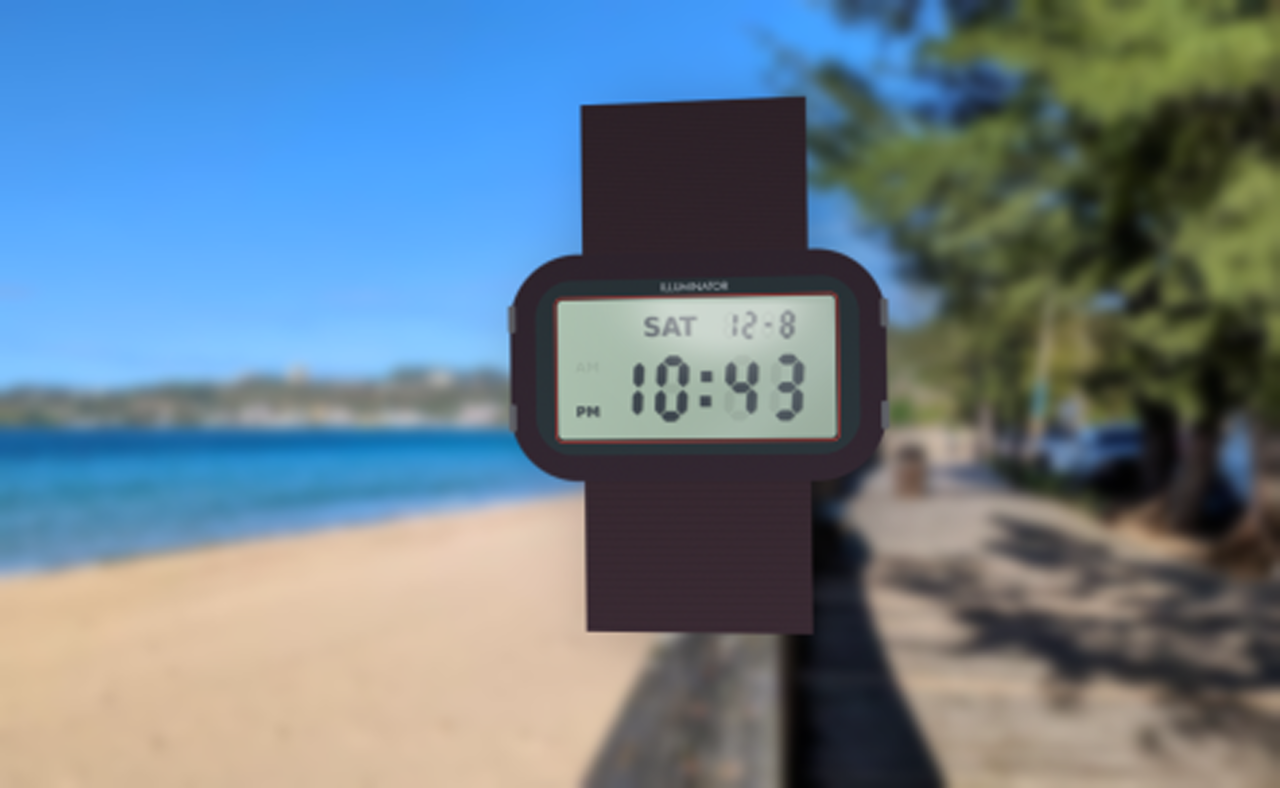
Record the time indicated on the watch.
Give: 10:43
